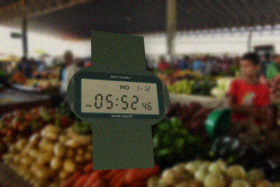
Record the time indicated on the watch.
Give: 5:52:46
